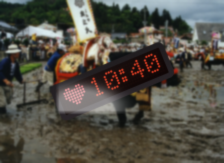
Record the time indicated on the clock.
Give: 10:40
